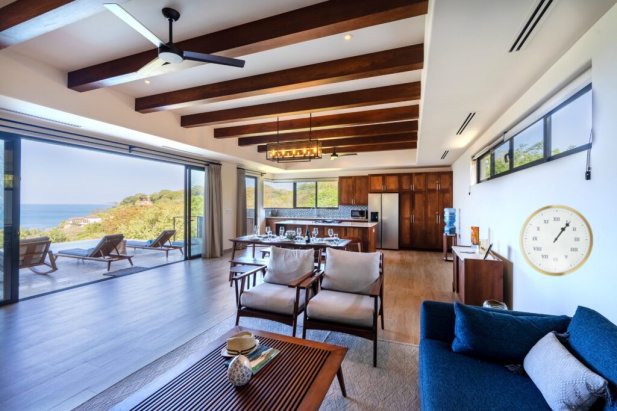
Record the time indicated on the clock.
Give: 1:06
